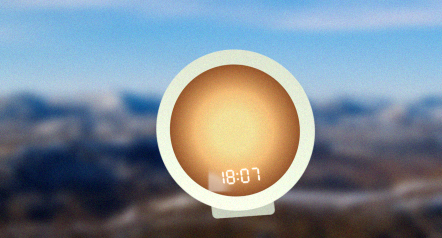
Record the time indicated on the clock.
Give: 18:07
